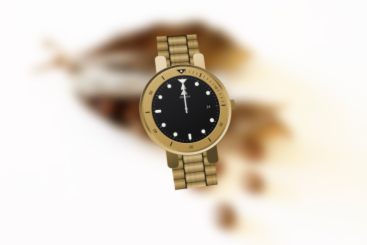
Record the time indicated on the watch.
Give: 12:00
